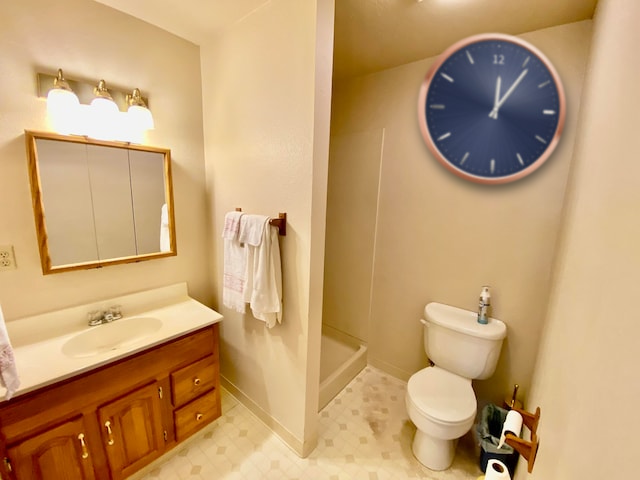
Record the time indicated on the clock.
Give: 12:06
